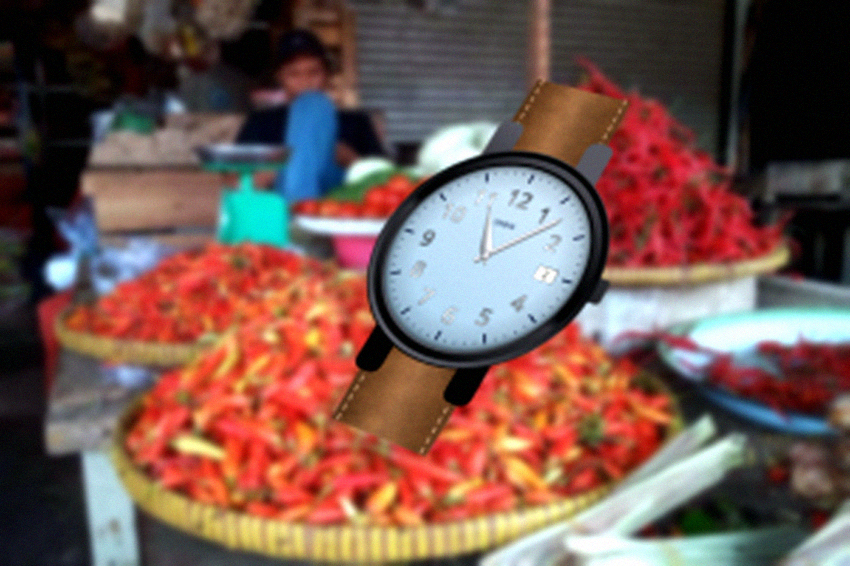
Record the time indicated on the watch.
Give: 11:07
